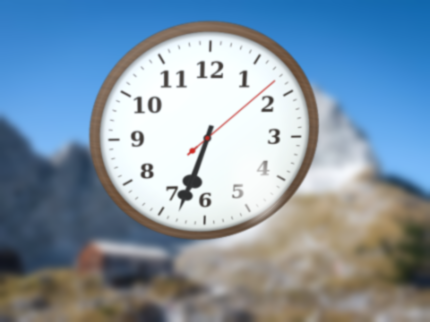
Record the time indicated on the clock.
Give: 6:33:08
